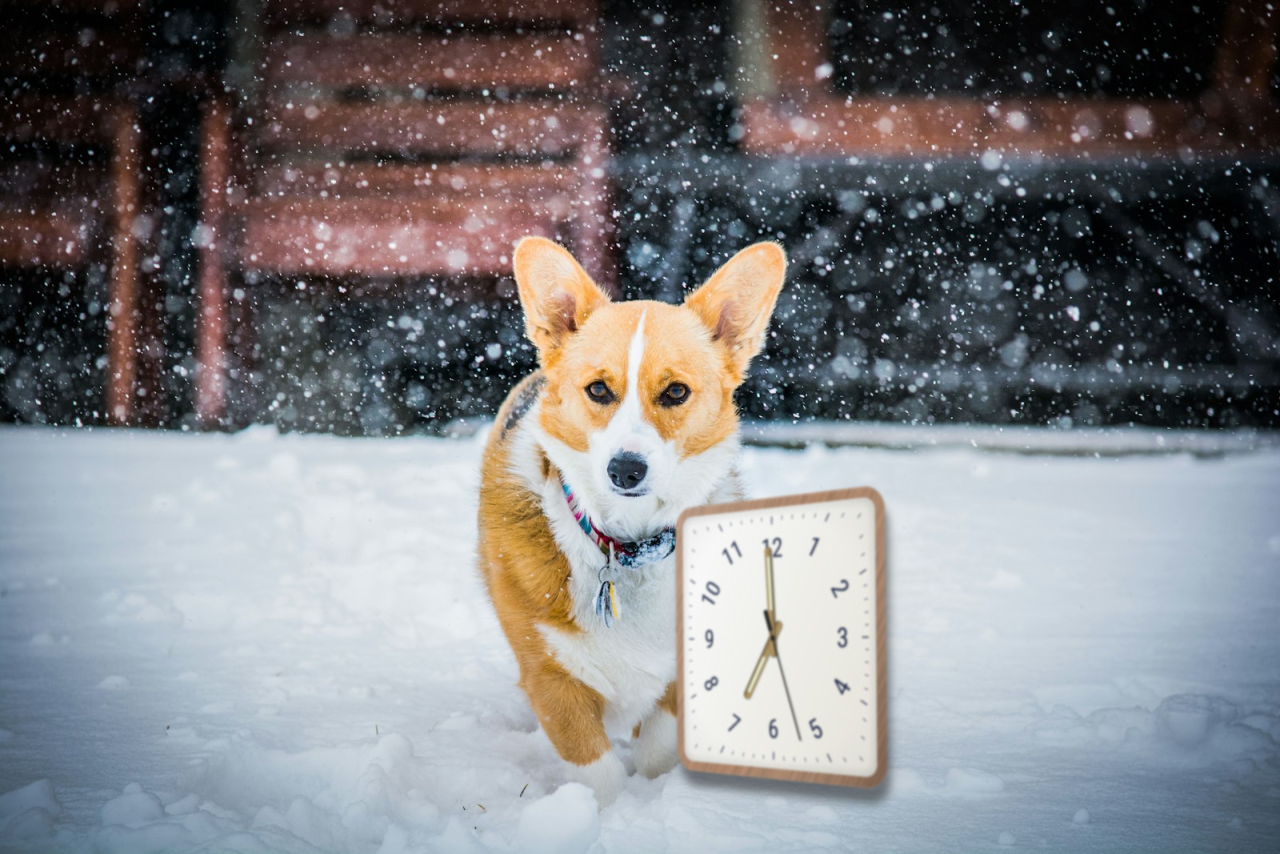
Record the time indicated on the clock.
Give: 6:59:27
